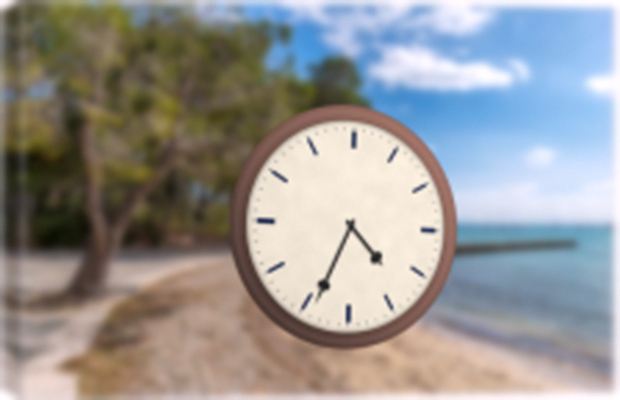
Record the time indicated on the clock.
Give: 4:34
